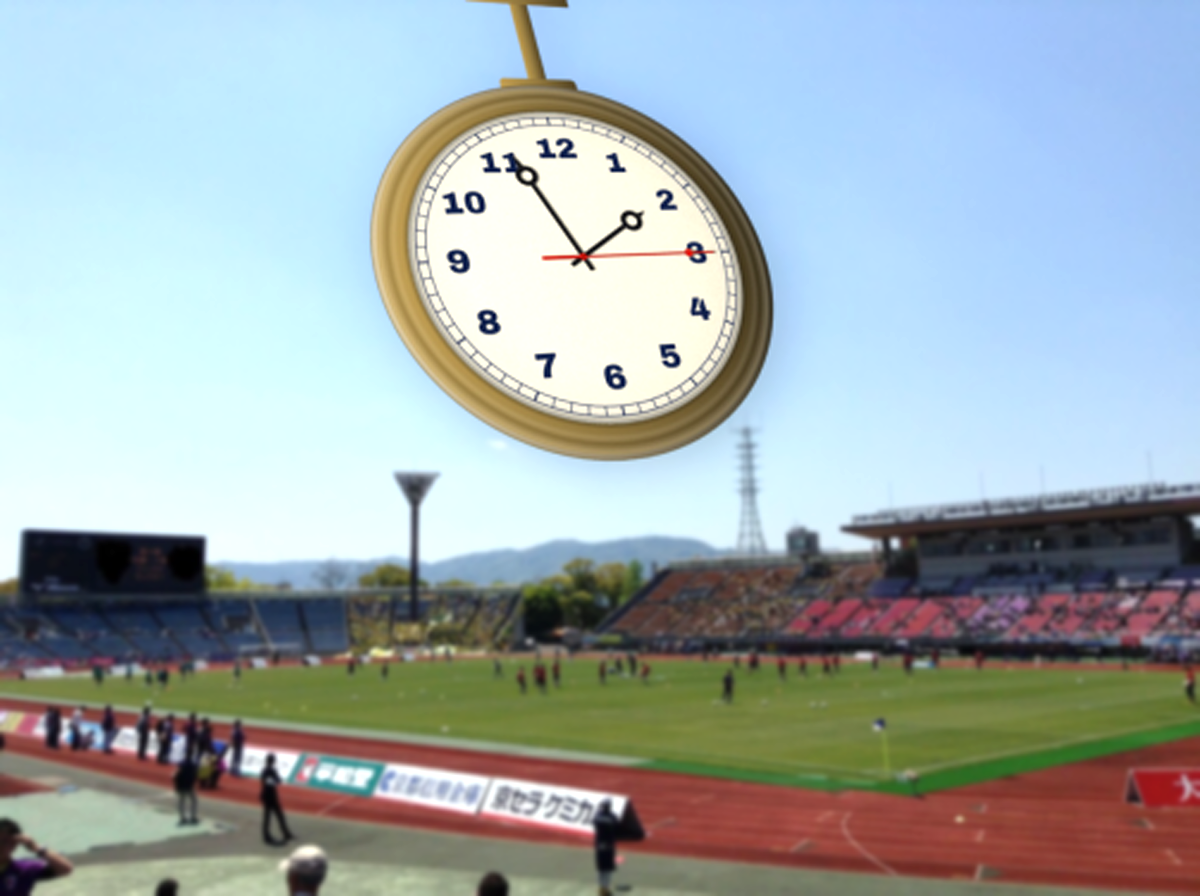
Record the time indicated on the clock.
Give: 1:56:15
